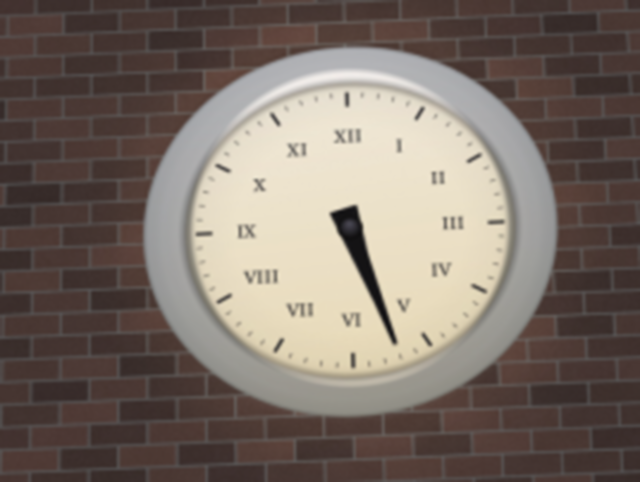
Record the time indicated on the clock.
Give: 5:27
